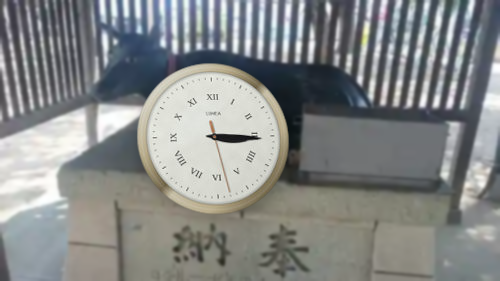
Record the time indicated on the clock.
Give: 3:15:28
